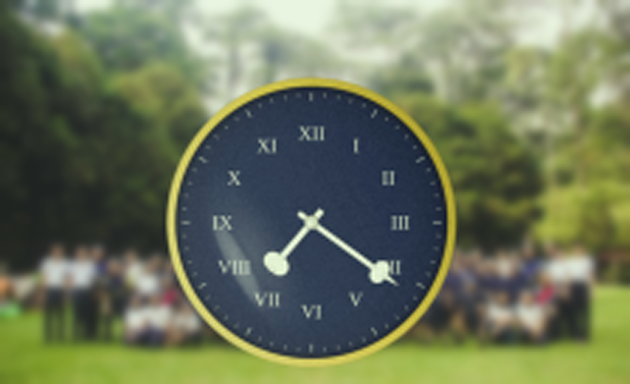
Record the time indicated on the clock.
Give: 7:21
